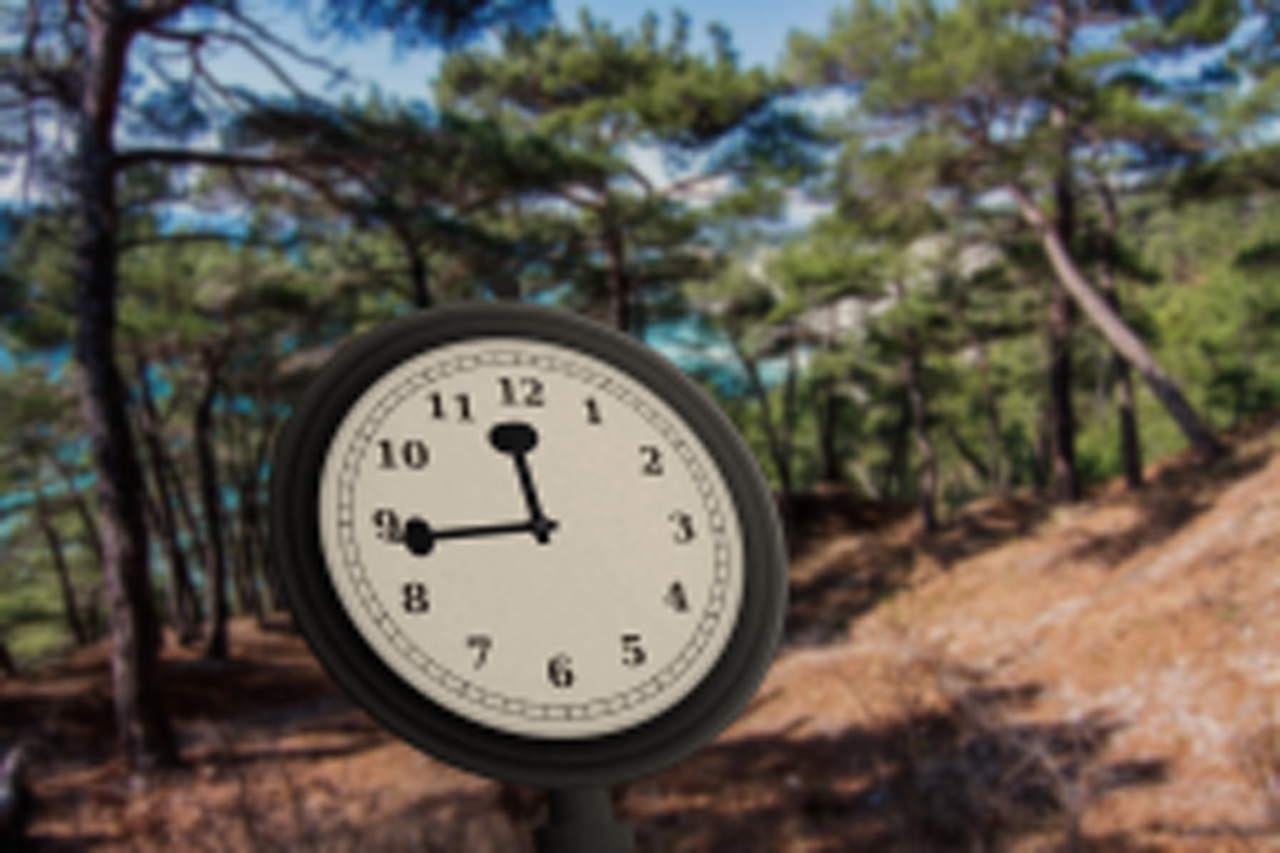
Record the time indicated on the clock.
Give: 11:44
